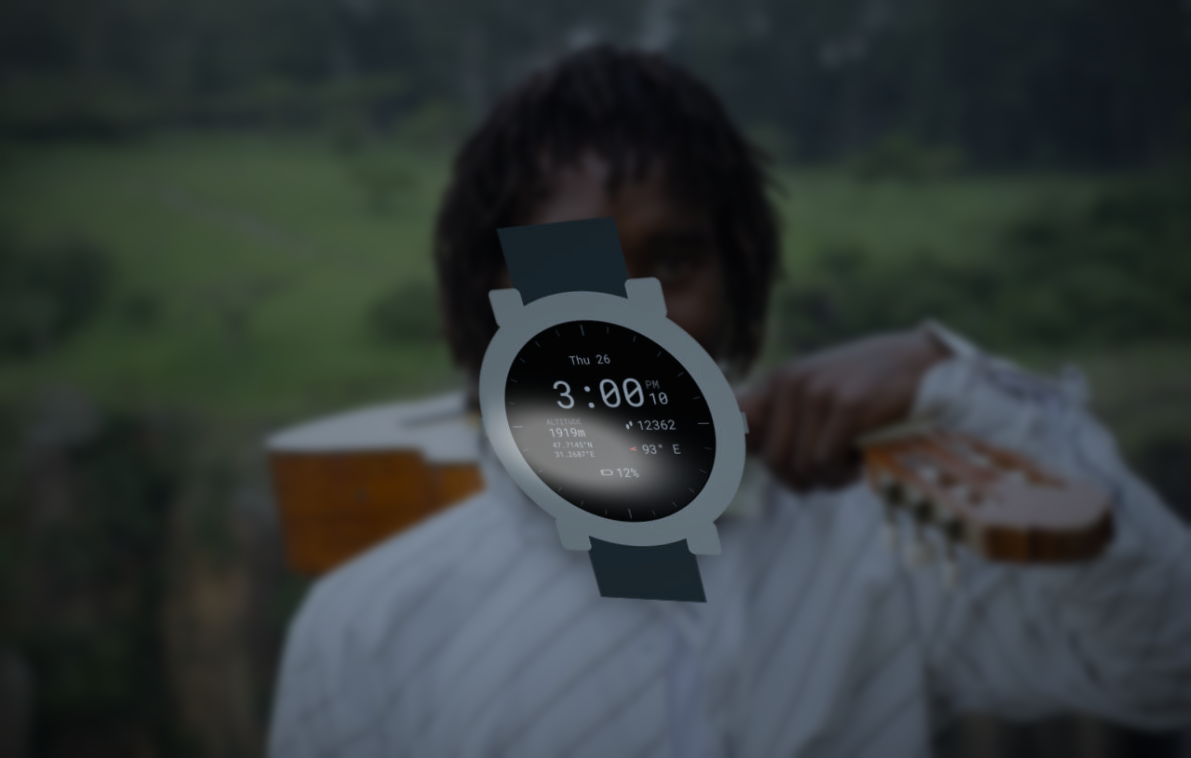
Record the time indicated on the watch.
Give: 3:00:10
